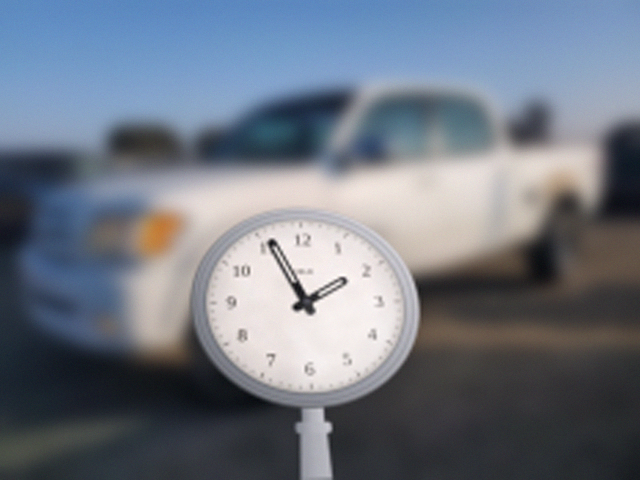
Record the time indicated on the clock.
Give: 1:56
